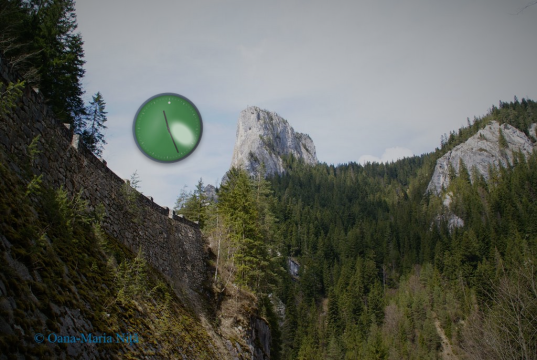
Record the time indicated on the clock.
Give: 11:26
